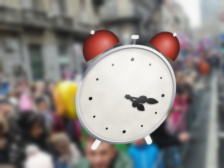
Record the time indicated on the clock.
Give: 4:17
